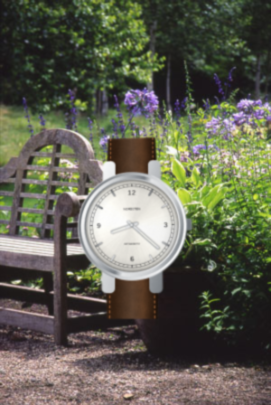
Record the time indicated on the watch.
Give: 8:22
